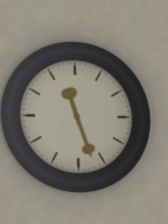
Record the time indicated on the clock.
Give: 11:27
